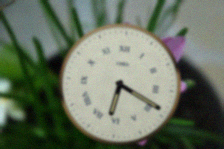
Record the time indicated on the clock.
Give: 6:19
